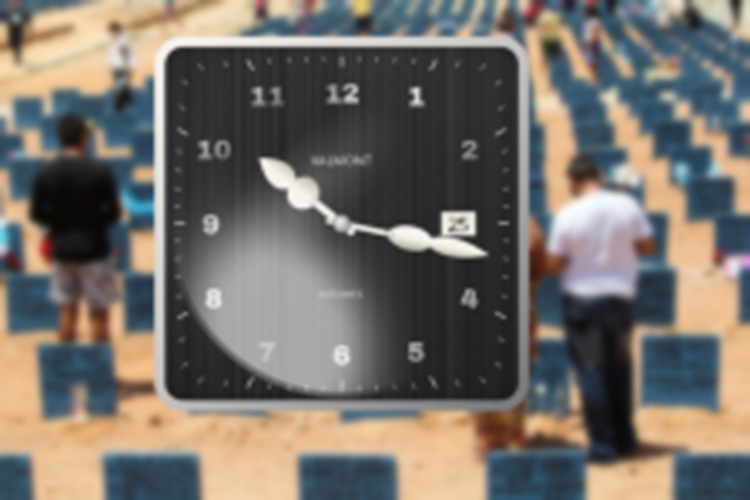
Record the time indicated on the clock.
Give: 10:17
